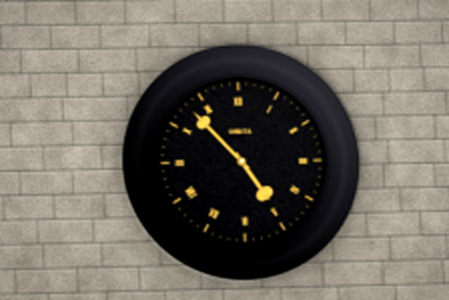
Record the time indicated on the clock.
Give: 4:53
